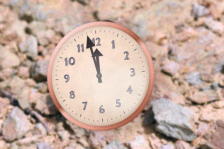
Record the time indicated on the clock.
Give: 11:58
